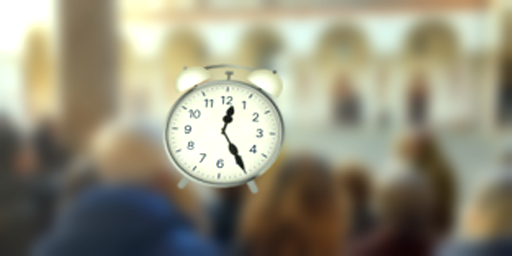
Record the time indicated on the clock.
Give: 12:25
